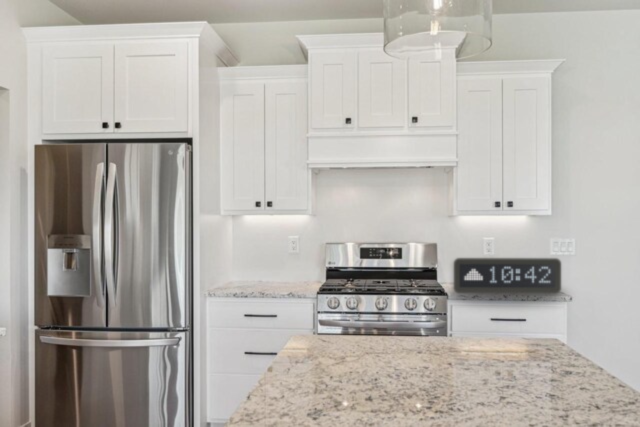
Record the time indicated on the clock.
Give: 10:42
